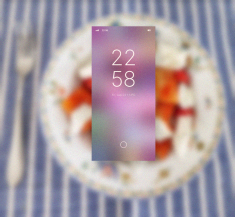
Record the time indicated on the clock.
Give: 22:58
